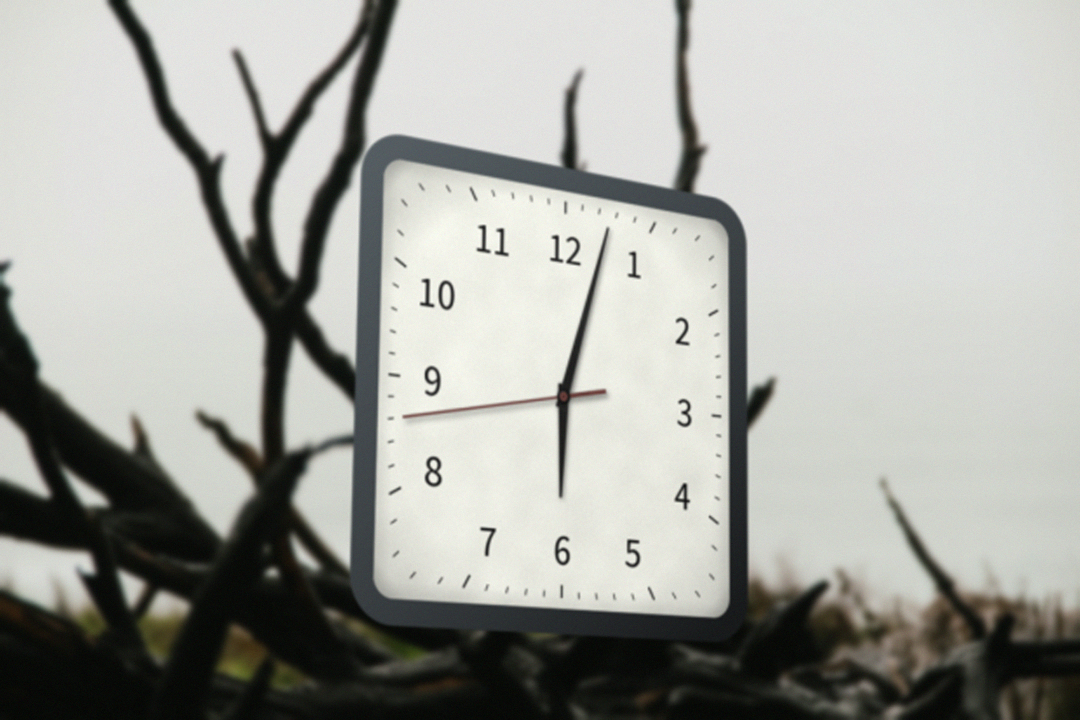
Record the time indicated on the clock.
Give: 6:02:43
